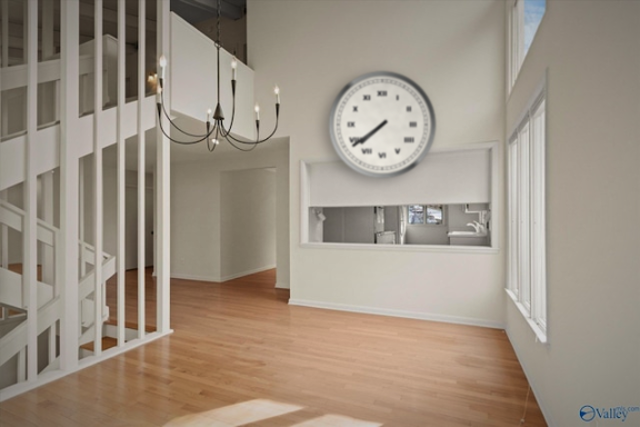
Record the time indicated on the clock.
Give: 7:39
